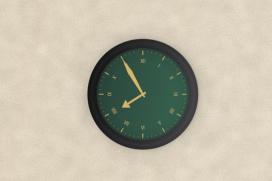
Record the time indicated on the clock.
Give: 7:55
